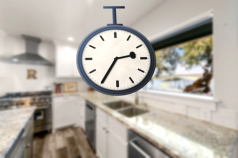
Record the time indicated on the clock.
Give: 2:35
